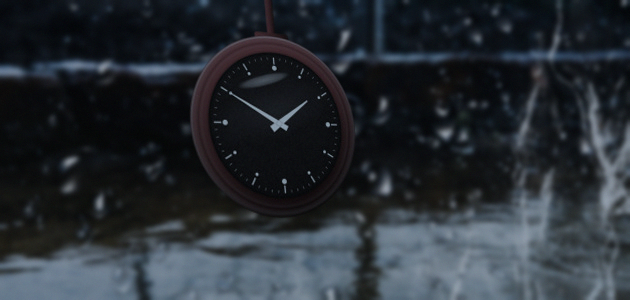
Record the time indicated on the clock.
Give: 1:50
